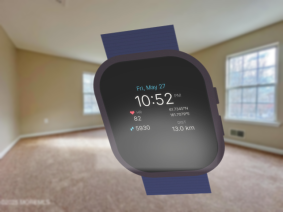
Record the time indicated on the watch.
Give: 10:52
